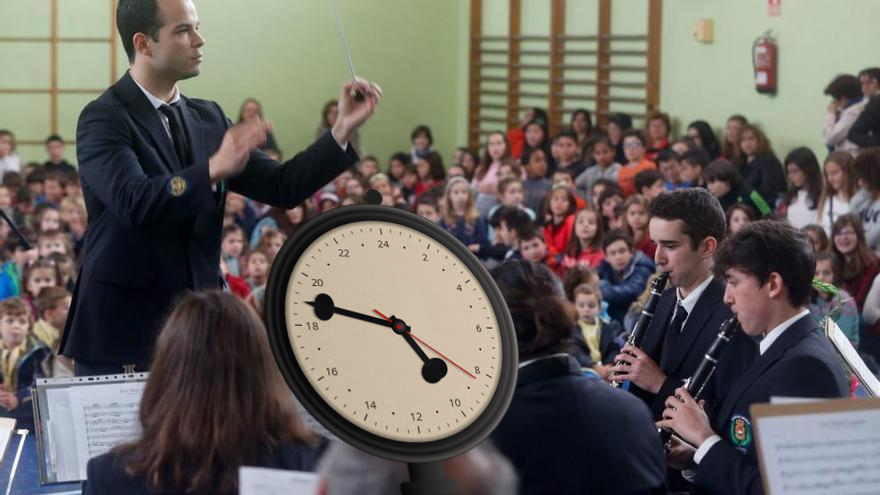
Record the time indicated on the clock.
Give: 9:47:21
